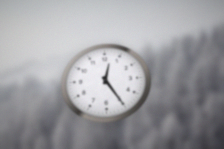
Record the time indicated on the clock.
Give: 12:25
